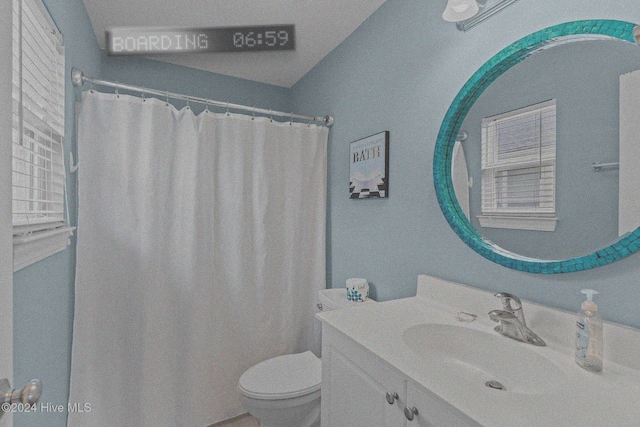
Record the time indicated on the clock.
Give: 6:59
